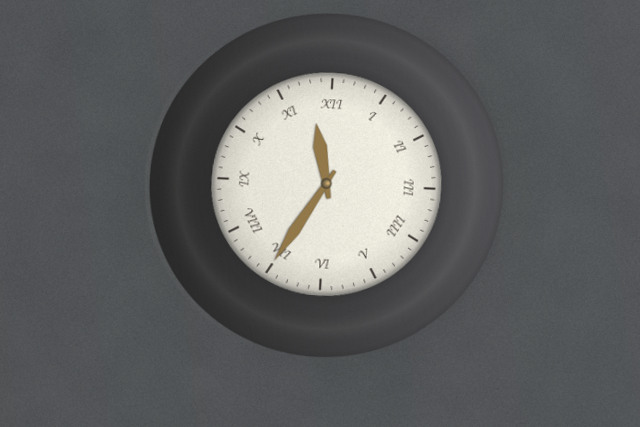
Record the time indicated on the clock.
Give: 11:35
